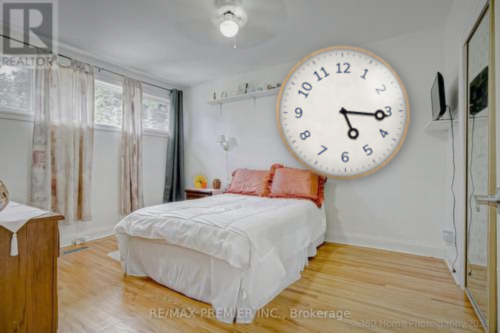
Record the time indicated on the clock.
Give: 5:16
